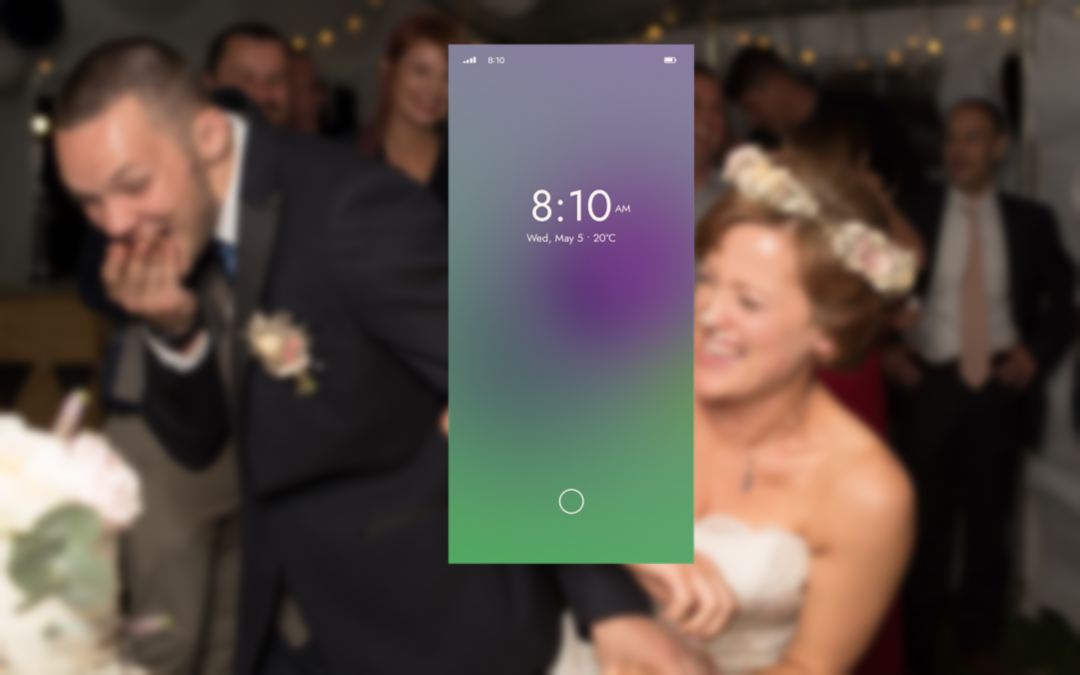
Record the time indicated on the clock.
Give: 8:10
